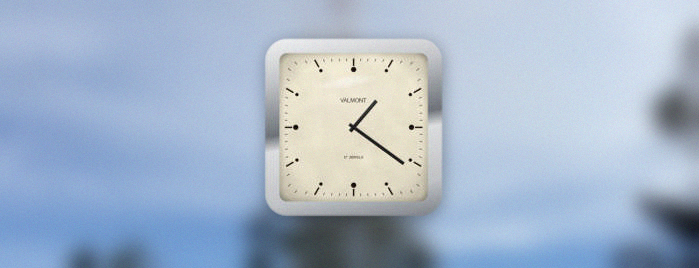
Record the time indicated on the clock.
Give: 1:21
